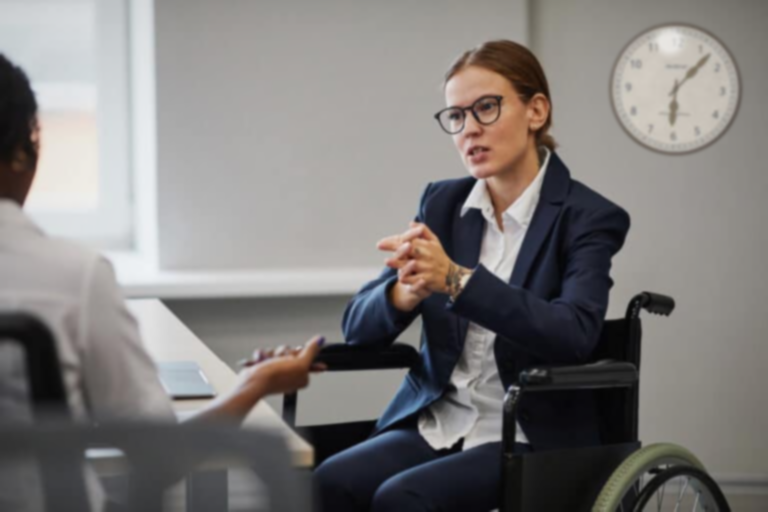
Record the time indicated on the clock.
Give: 6:07
